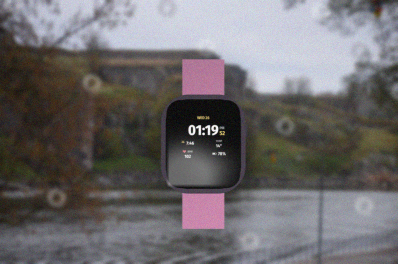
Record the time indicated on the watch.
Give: 1:19
